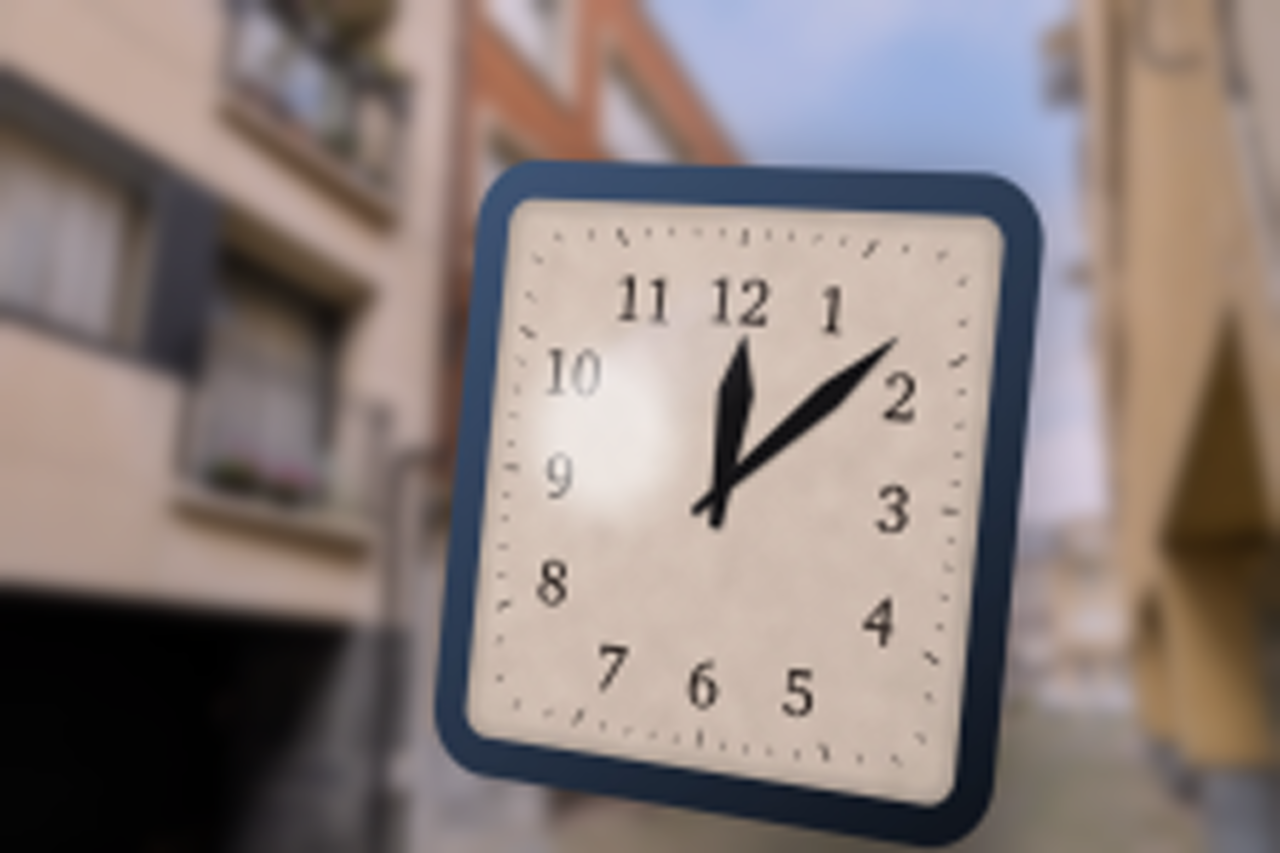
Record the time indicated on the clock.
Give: 12:08
